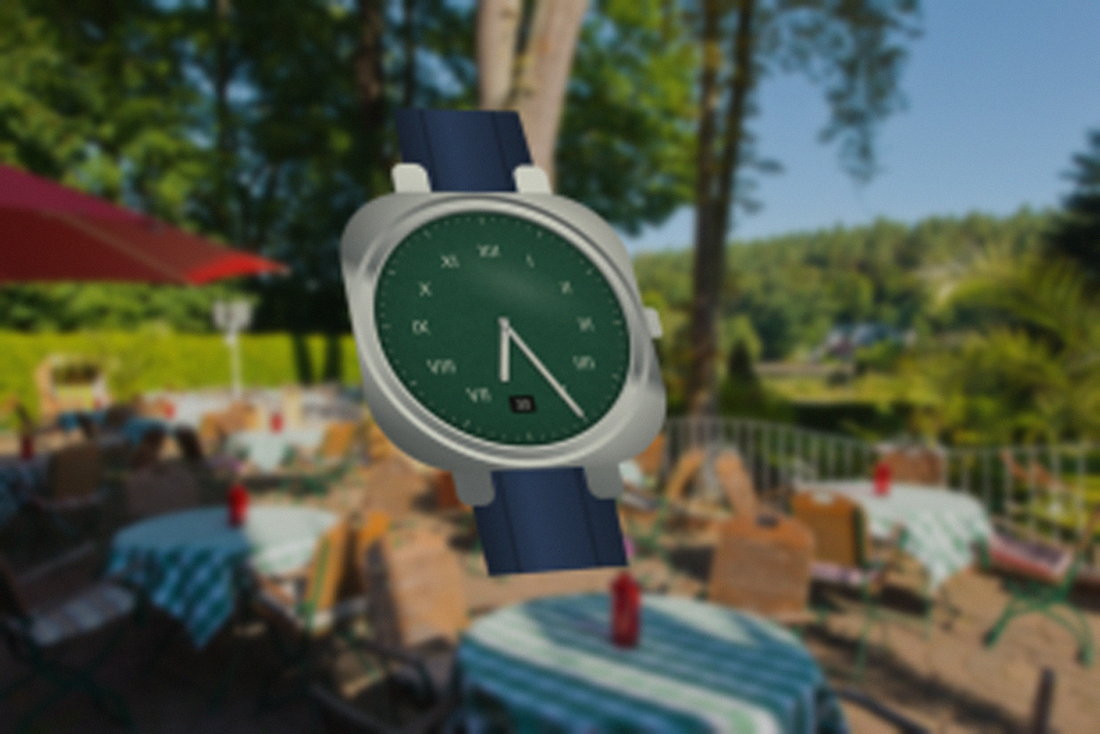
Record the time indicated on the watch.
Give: 6:25
